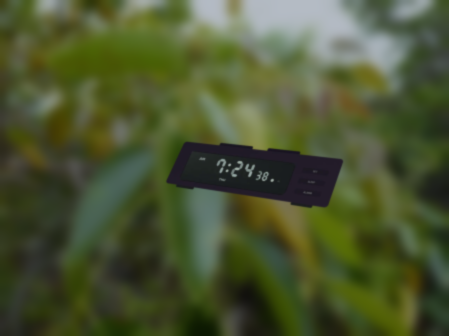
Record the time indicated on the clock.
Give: 7:24:38
